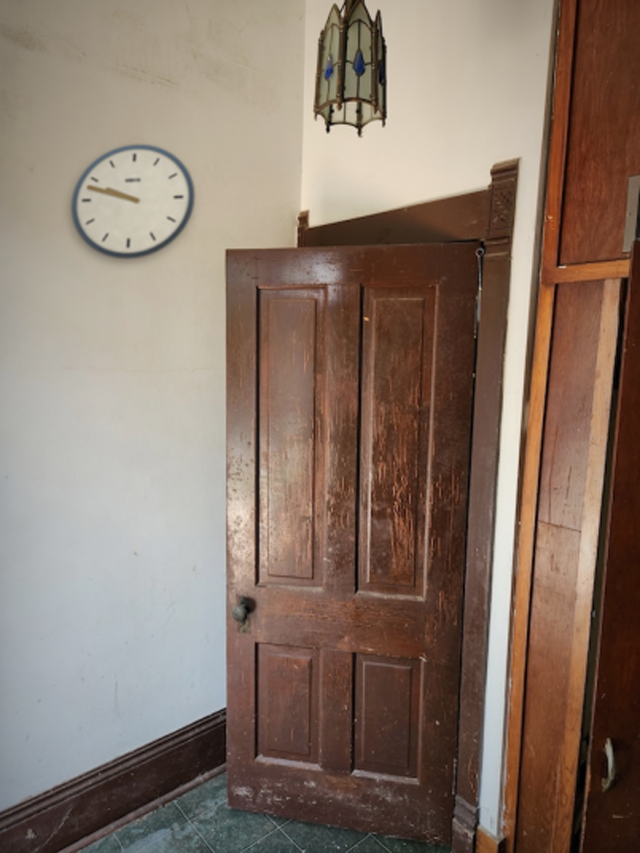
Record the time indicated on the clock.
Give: 9:48
